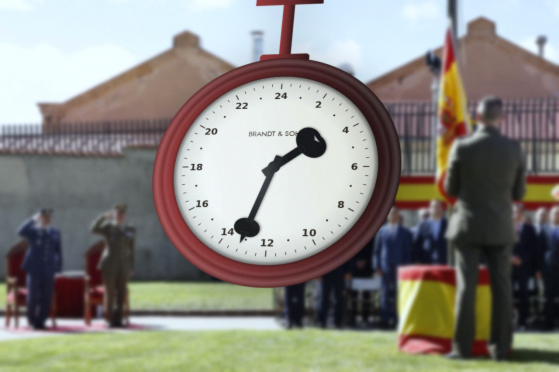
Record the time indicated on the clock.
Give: 3:33
